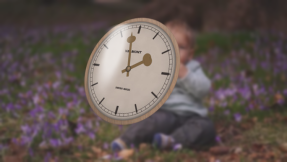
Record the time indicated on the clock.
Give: 1:58
